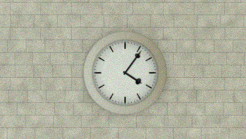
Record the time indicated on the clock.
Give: 4:06
